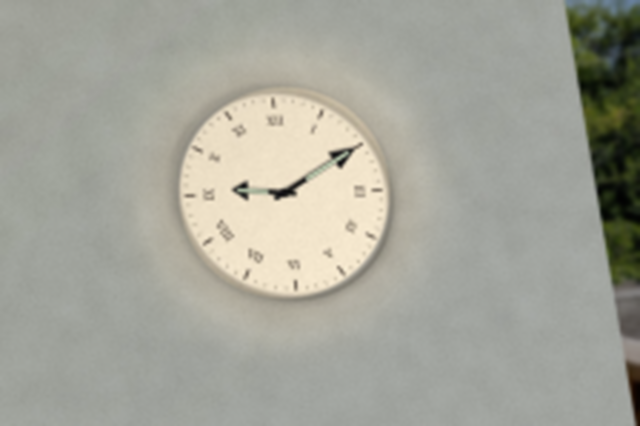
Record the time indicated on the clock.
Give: 9:10
